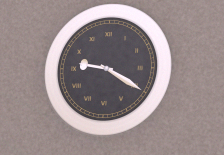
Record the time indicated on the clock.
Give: 9:20
